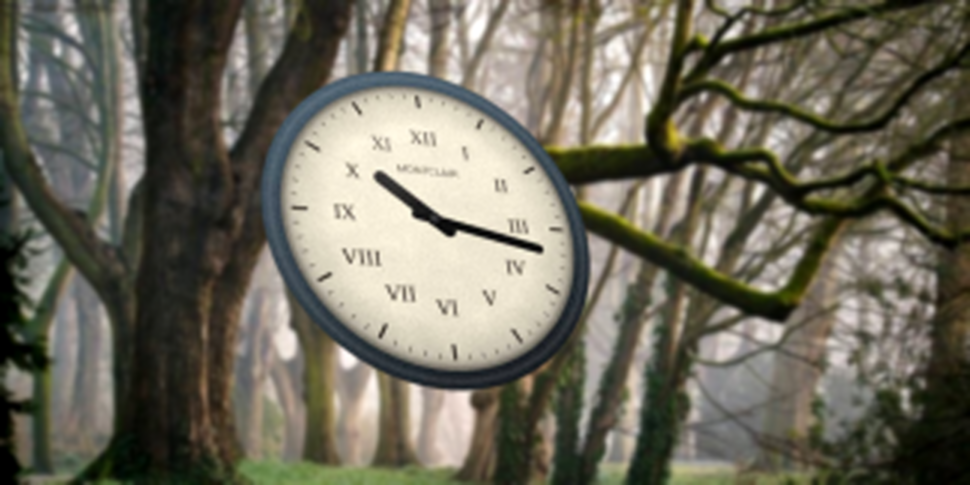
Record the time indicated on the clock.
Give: 10:17
